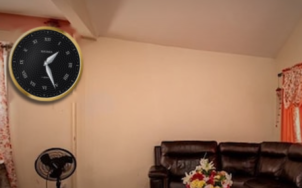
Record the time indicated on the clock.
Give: 1:26
